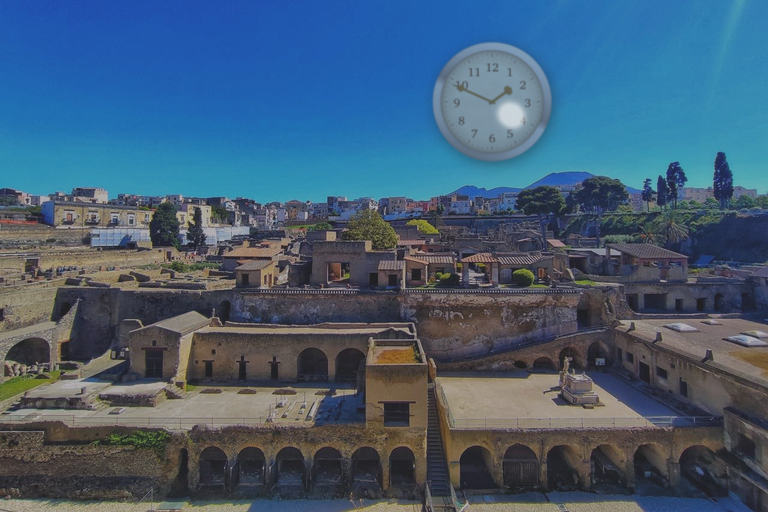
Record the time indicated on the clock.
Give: 1:49
